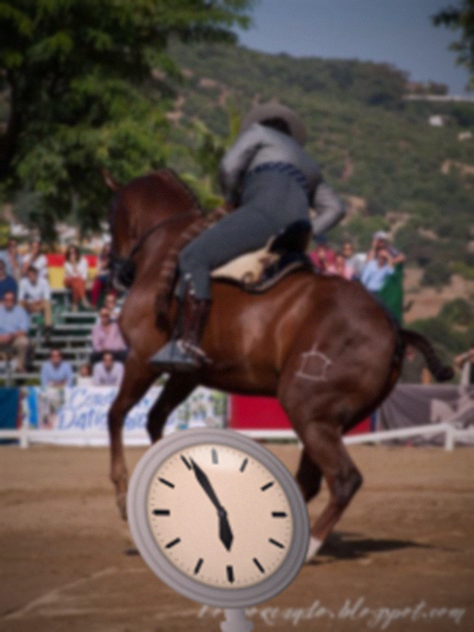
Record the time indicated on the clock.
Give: 5:56
